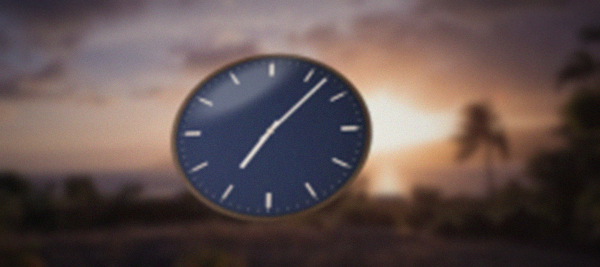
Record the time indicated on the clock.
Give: 7:07
